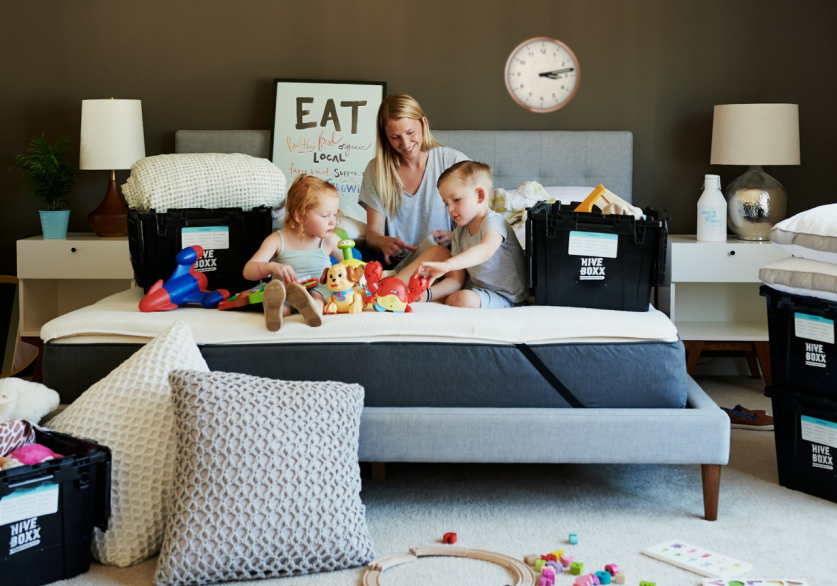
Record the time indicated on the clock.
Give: 3:13
